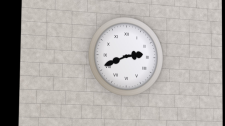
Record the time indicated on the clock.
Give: 2:41
